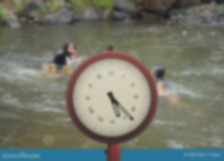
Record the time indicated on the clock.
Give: 5:23
